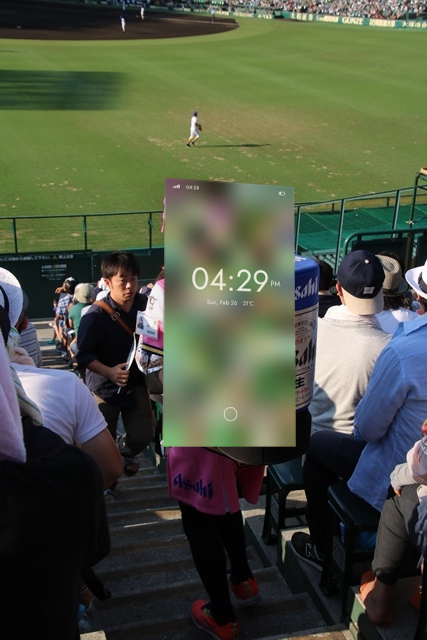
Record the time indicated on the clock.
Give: 4:29
